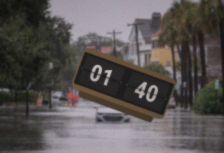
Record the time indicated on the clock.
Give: 1:40
